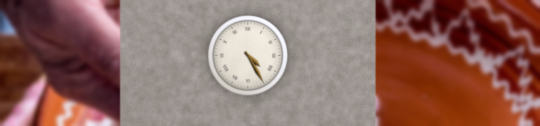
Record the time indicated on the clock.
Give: 4:25
